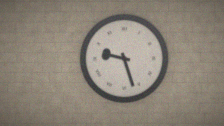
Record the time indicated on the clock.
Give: 9:27
